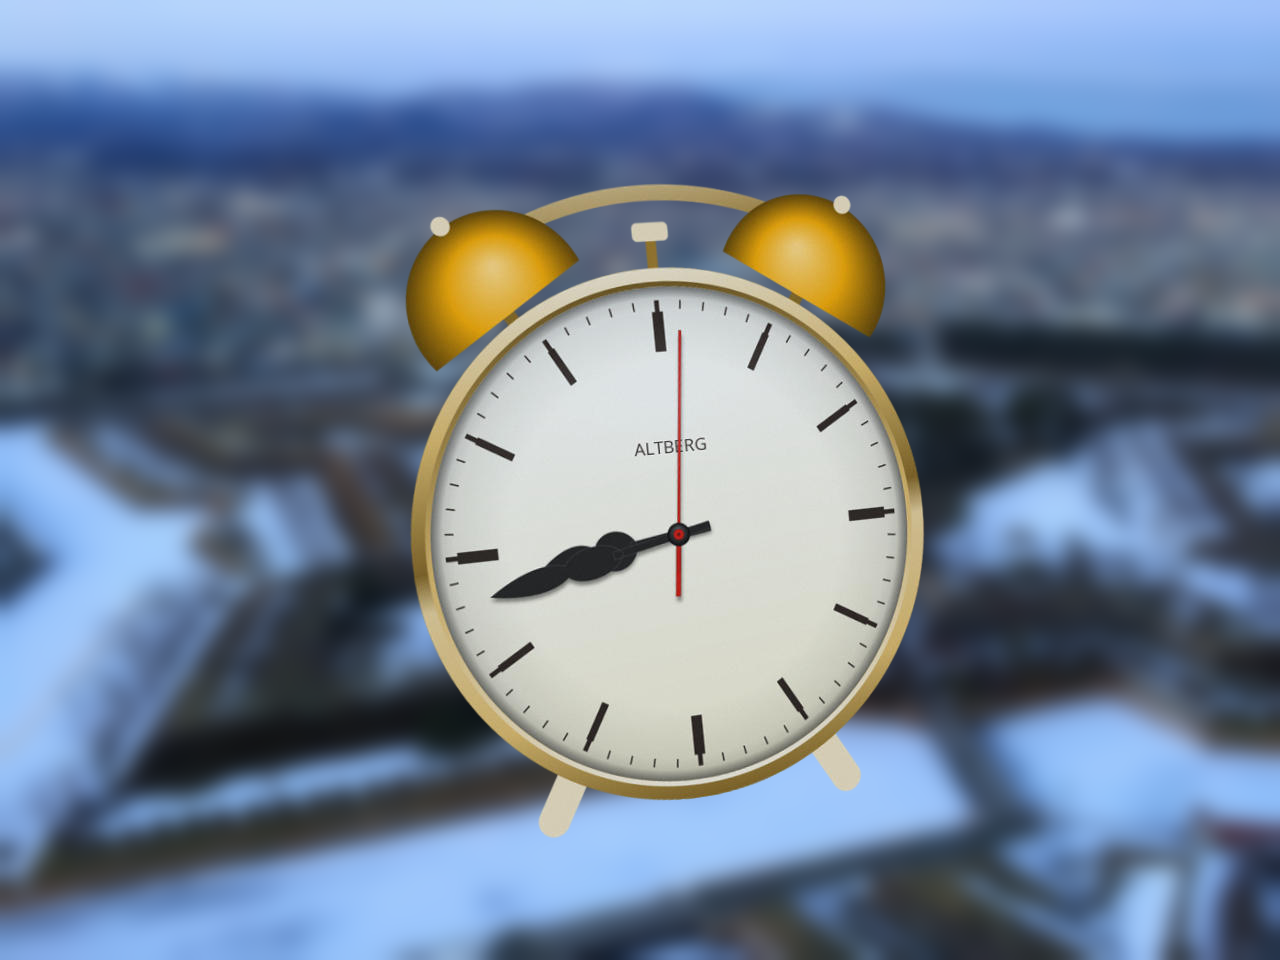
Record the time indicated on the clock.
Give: 8:43:01
